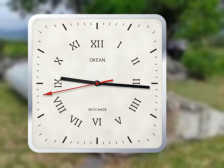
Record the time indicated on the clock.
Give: 9:15:43
